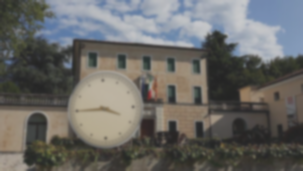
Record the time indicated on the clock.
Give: 3:45
